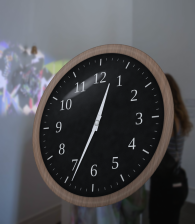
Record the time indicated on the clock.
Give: 12:34
